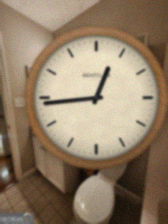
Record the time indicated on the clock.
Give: 12:44
